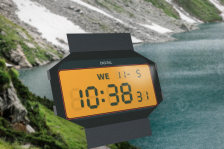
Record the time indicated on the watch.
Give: 10:38:31
